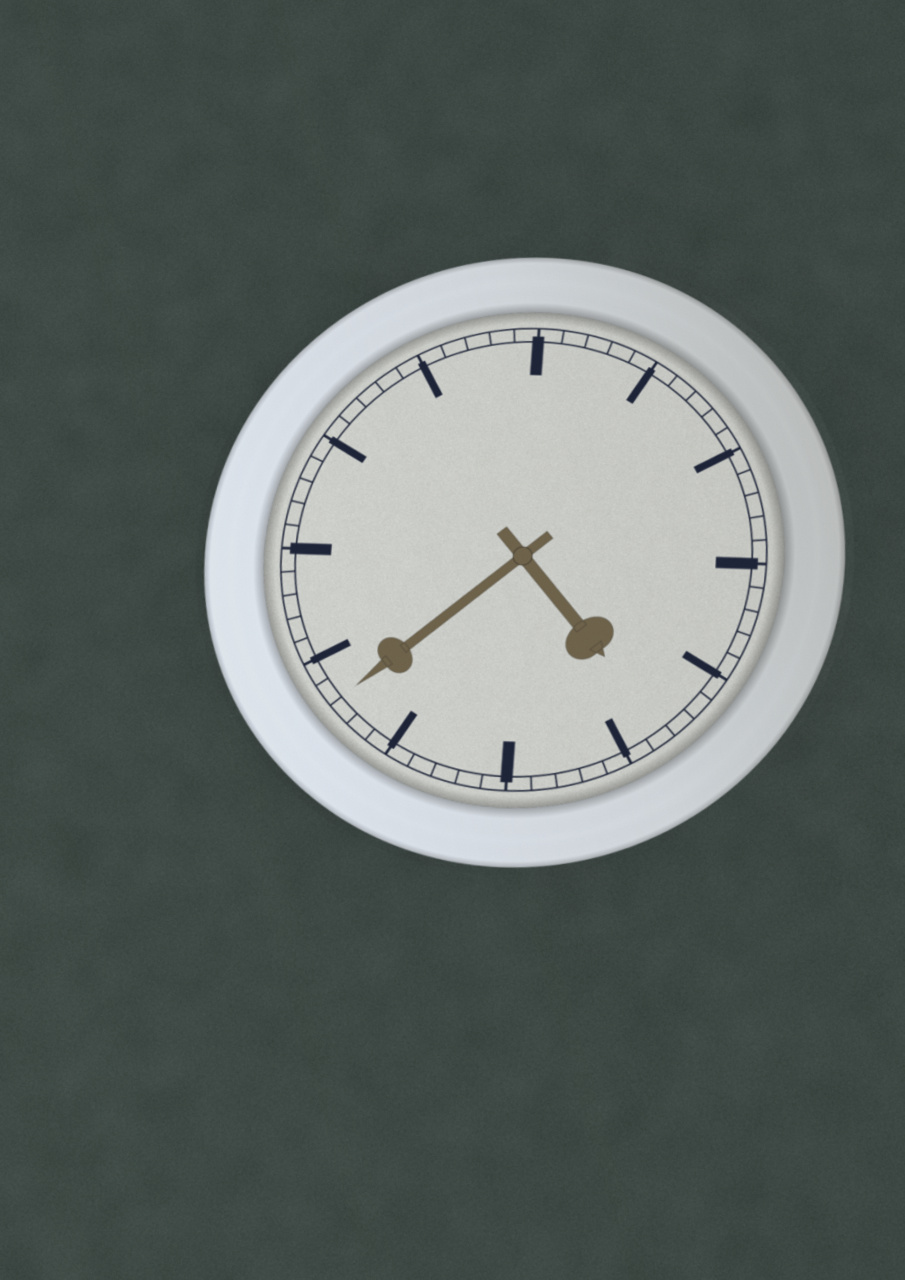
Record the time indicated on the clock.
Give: 4:38
